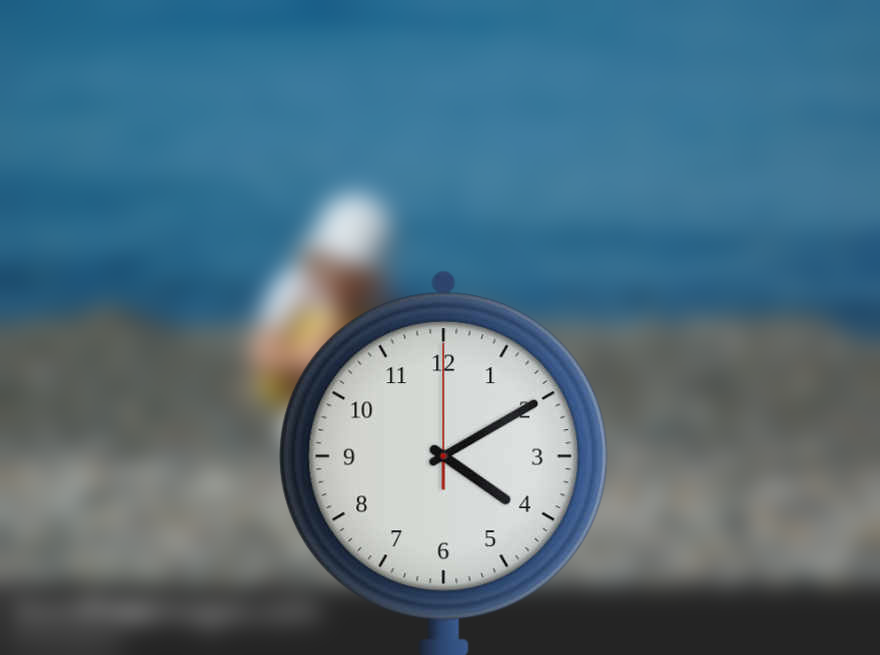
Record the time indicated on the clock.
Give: 4:10:00
